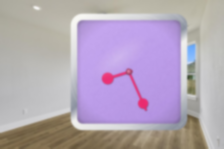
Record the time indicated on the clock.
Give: 8:26
